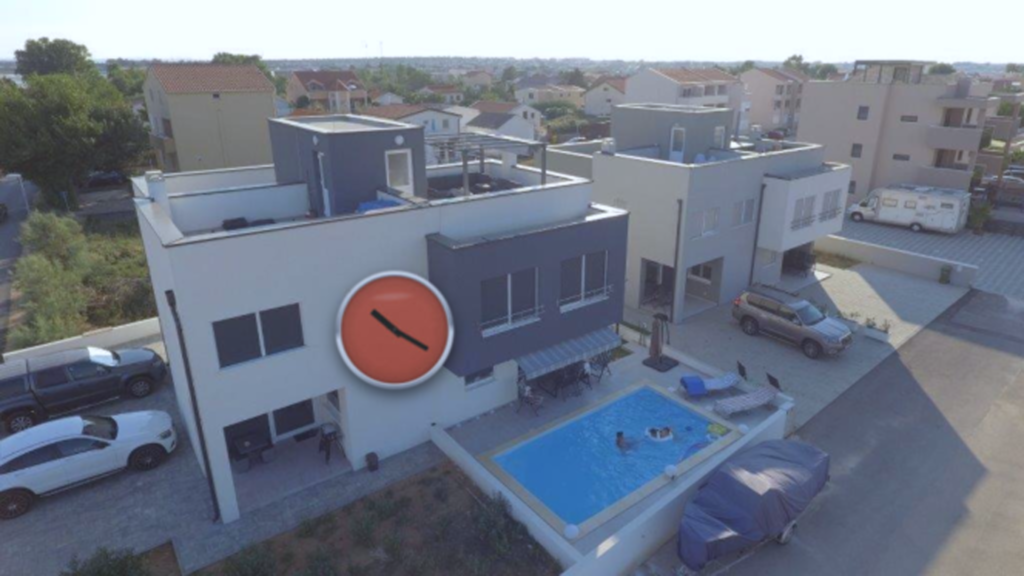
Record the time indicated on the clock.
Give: 10:20
